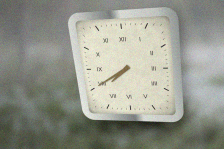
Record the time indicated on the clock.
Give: 7:40
